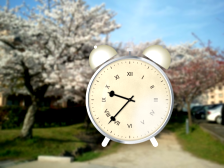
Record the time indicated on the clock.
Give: 9:37
